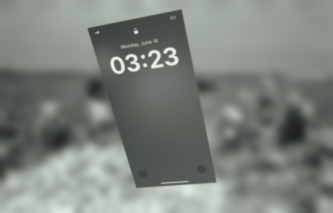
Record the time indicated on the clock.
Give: 3:23
